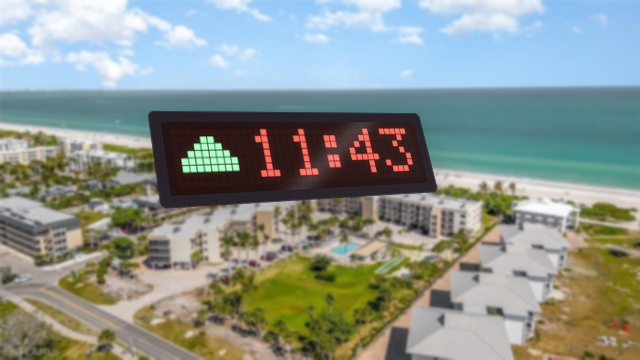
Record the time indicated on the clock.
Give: 11:43
